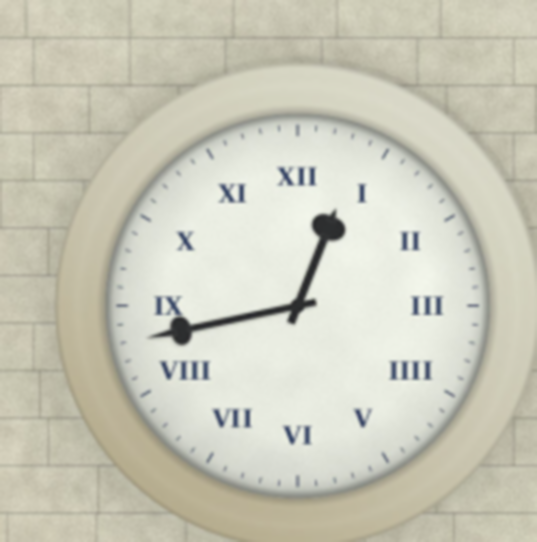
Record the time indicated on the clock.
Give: 12:43
